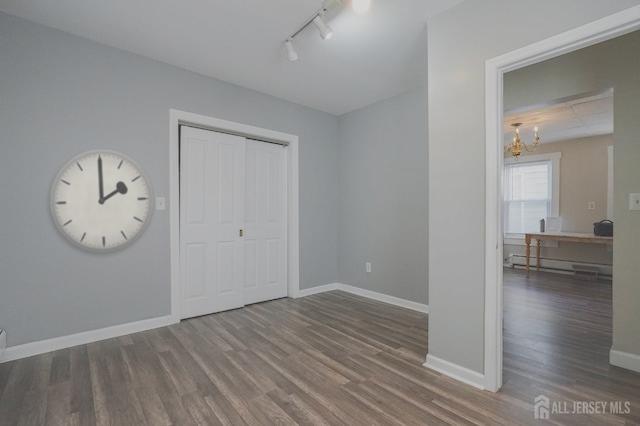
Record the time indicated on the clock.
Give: 2:00
